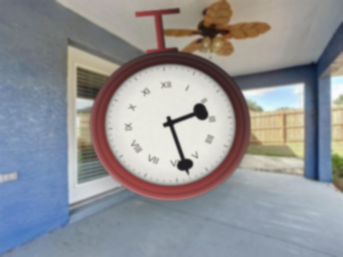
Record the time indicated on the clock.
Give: 2:28
